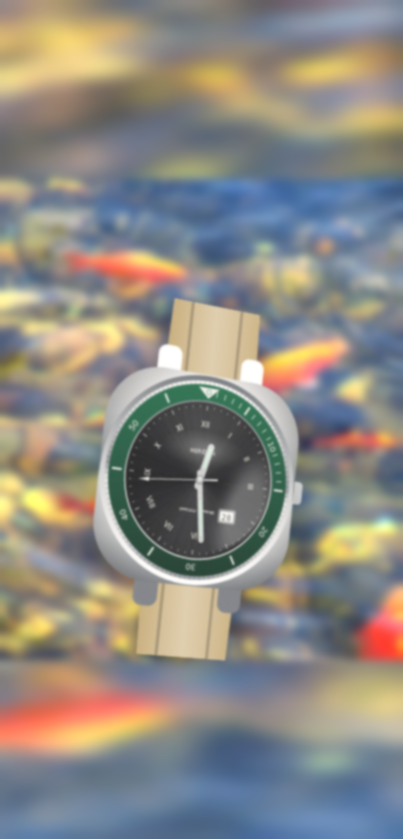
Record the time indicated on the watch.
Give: 12:28:44
